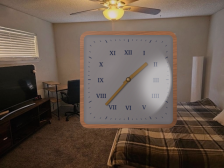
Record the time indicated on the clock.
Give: 1:37
